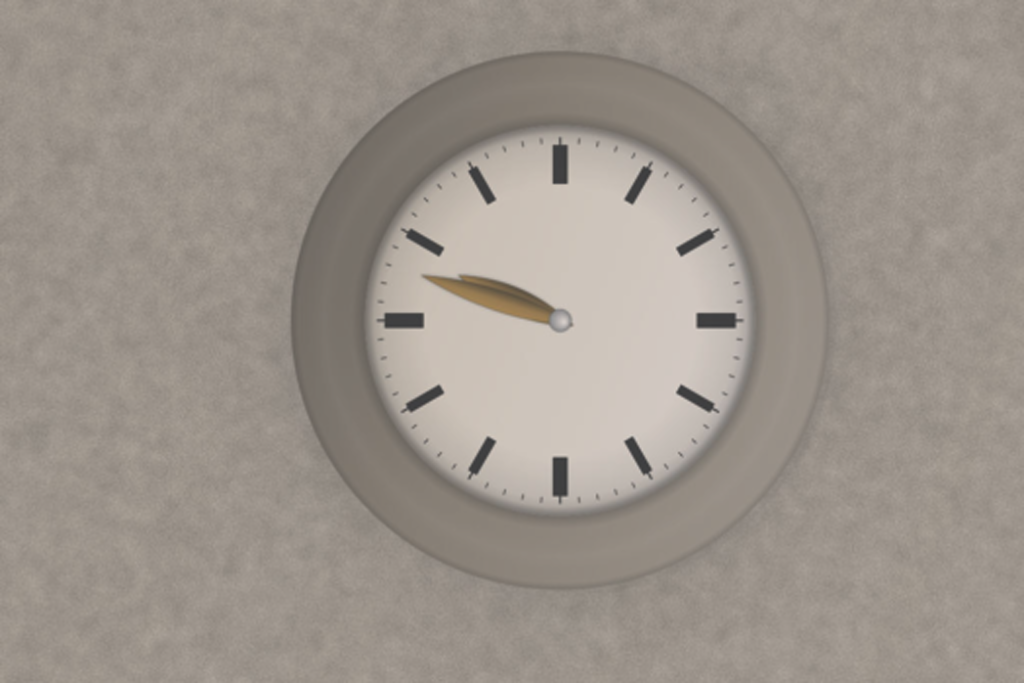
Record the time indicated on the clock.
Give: 9:48
